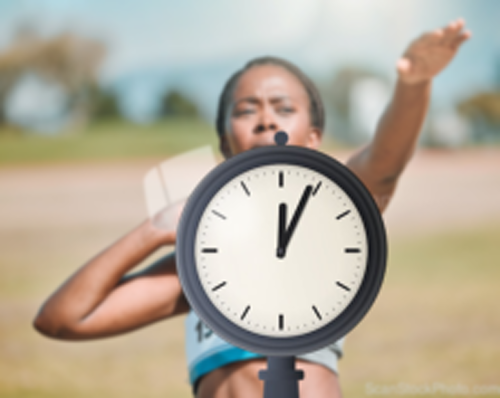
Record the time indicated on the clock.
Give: 12:04
